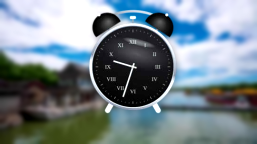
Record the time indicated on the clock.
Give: 9:33
